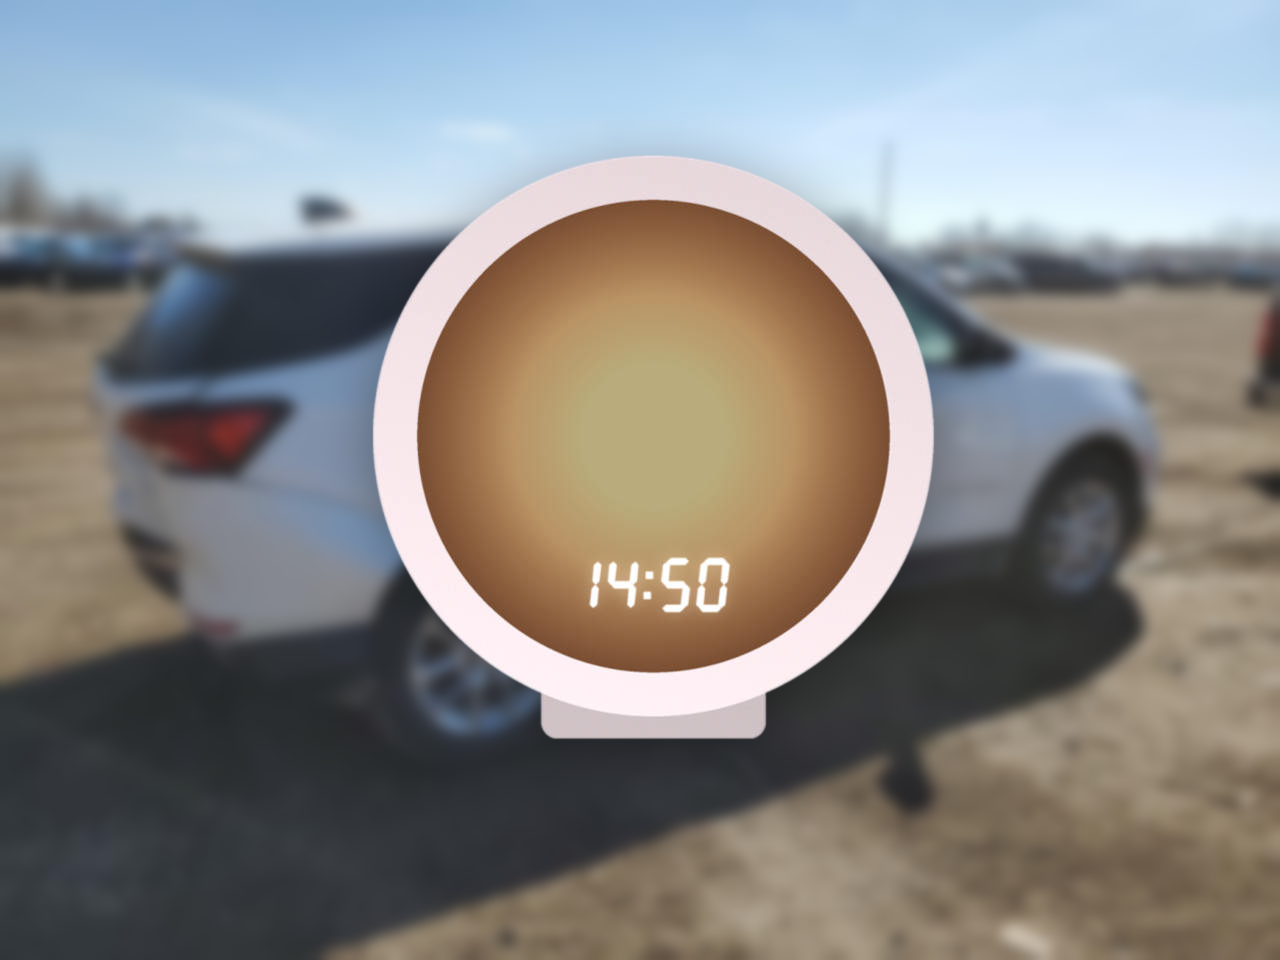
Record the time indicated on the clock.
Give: 14:50
